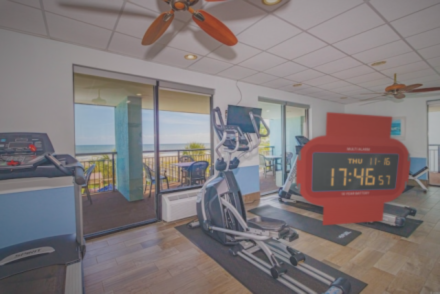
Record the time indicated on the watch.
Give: 17:46
